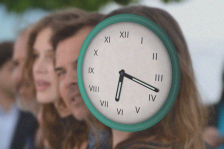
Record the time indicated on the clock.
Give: 6:18
